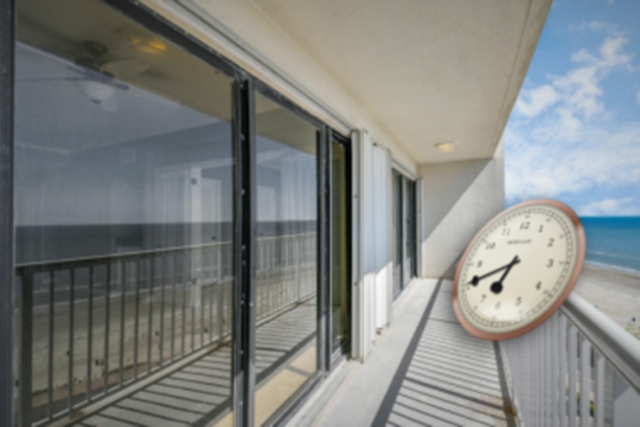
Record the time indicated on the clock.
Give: 6:41
